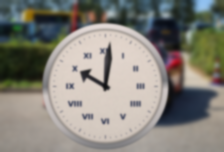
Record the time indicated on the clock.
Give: 10:01
